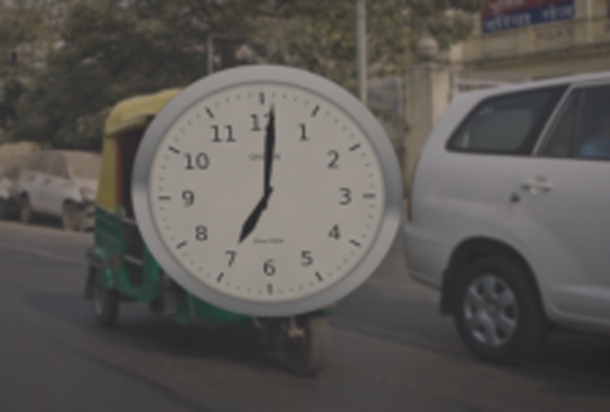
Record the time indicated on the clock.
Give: 7:01
